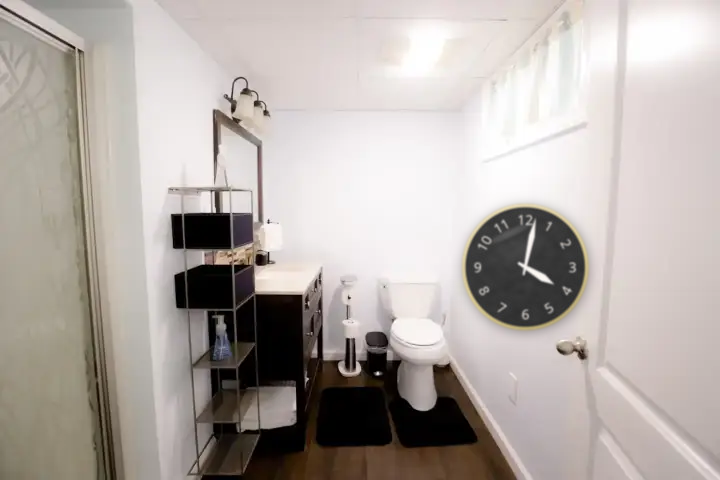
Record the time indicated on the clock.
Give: 4:02
